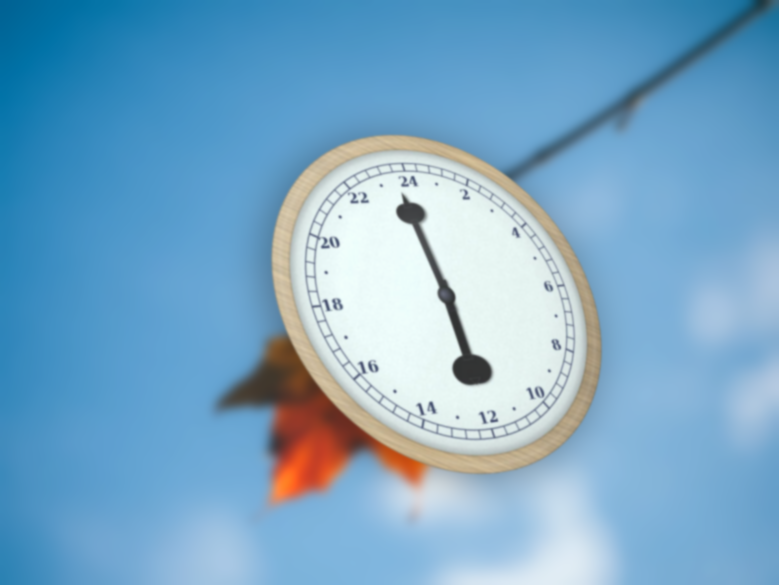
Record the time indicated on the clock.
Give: 11:59
